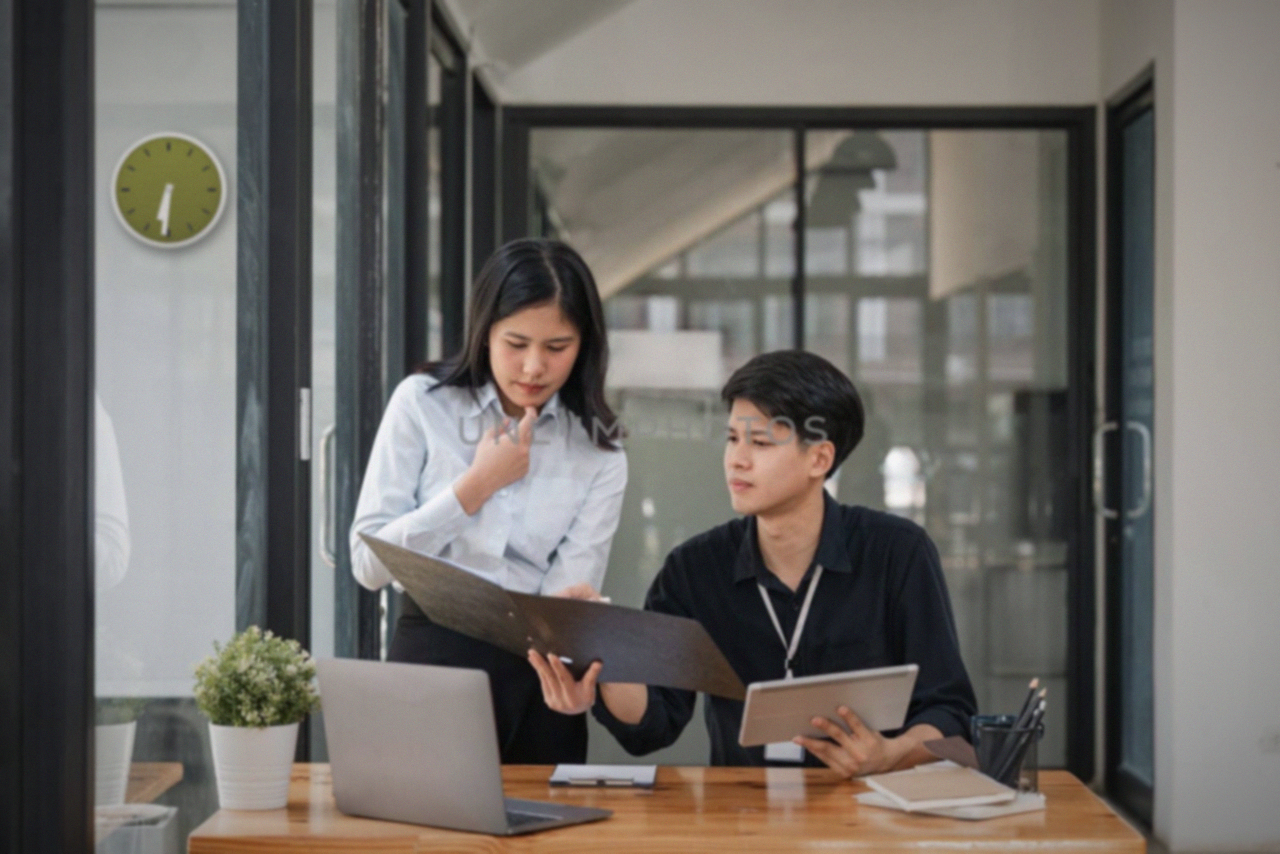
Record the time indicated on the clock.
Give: 6:31
